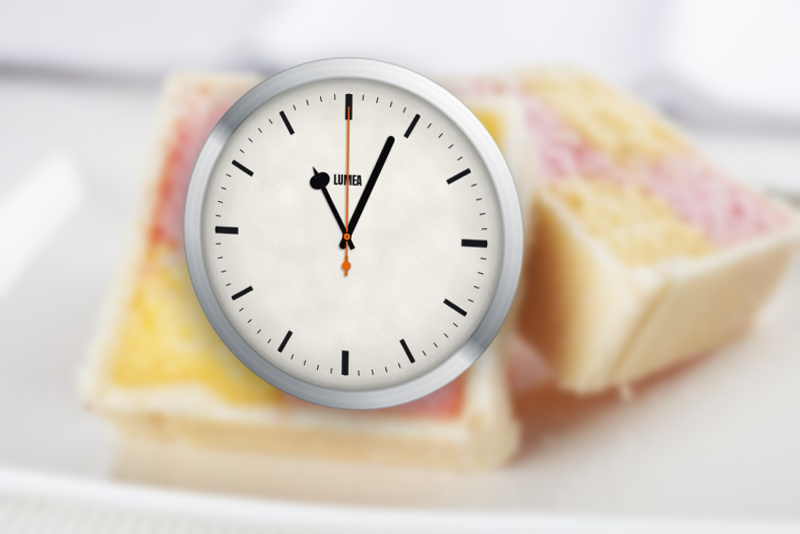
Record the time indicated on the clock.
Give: 11:04:00
